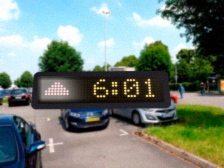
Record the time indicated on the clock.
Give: 6:01
